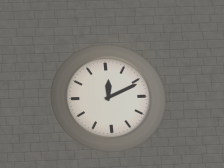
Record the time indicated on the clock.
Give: 12:11
